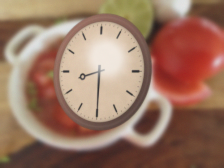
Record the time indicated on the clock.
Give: 8:30
